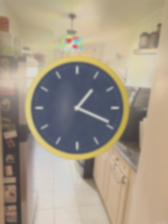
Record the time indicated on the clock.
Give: 1:19
